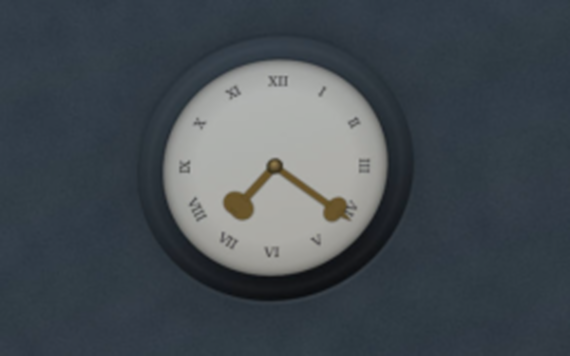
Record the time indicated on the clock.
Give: 7:21
